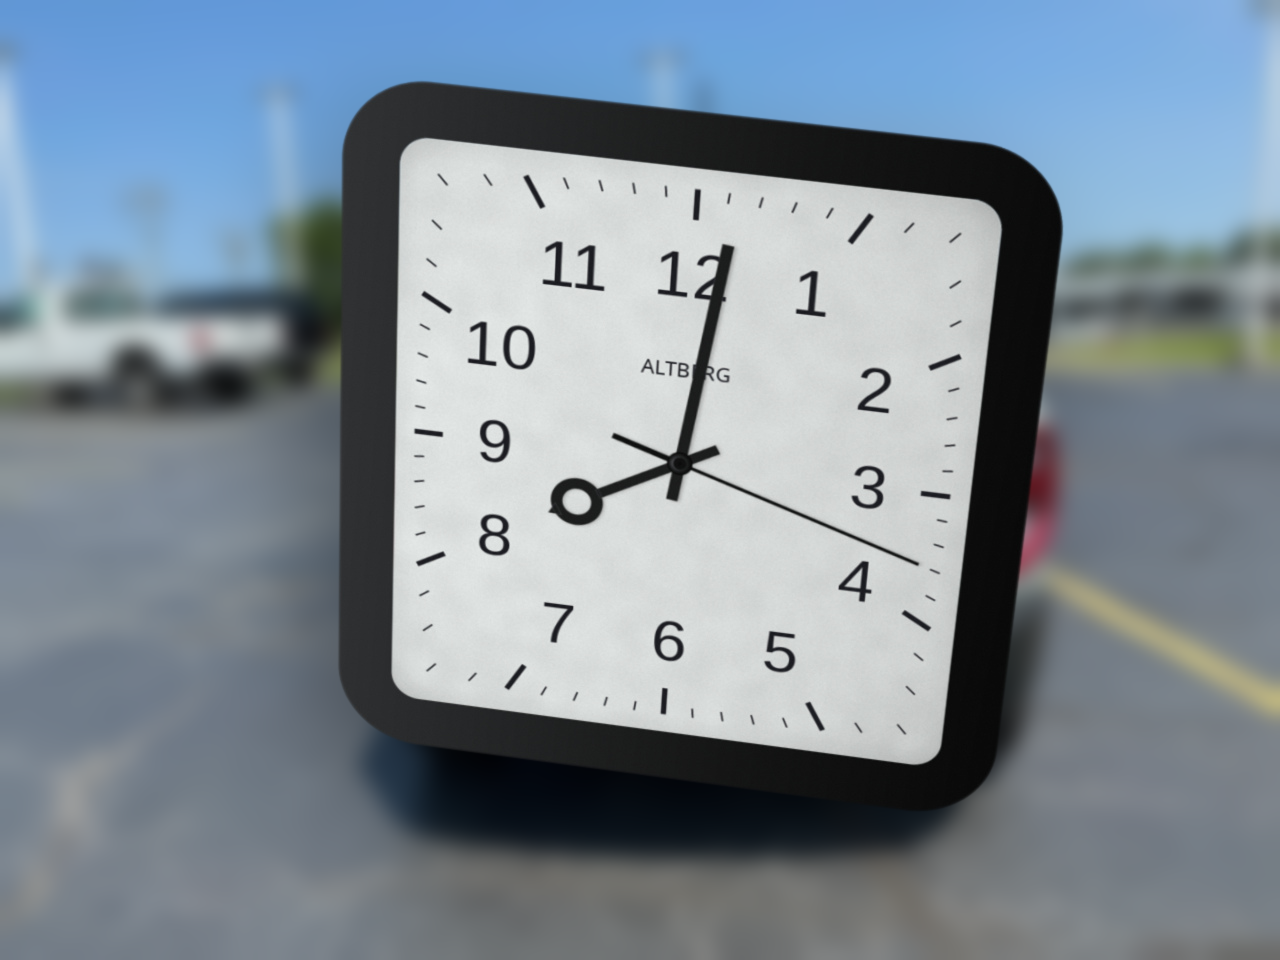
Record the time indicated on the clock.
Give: 8:01:18
